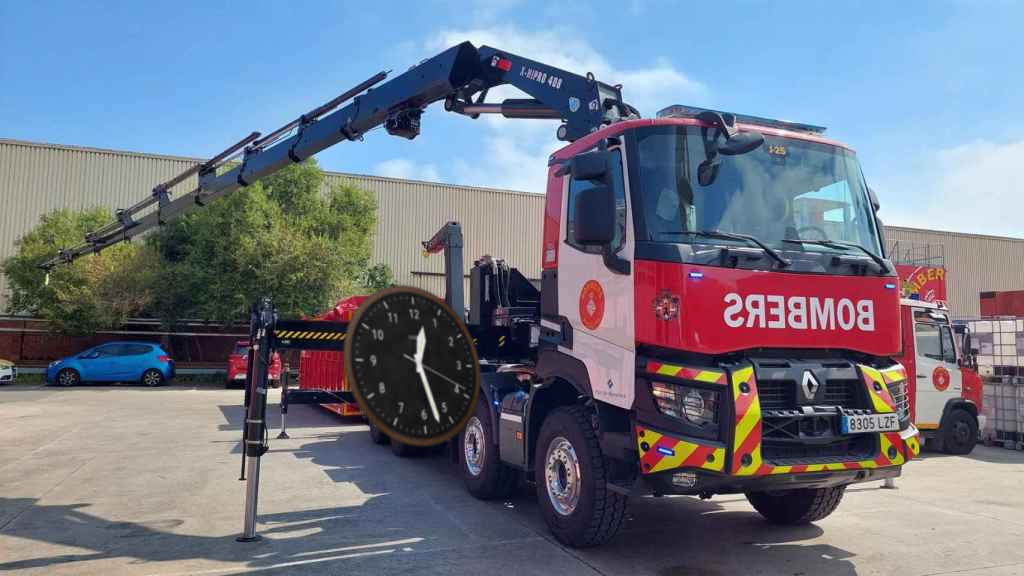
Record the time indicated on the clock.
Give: 12:27:19
